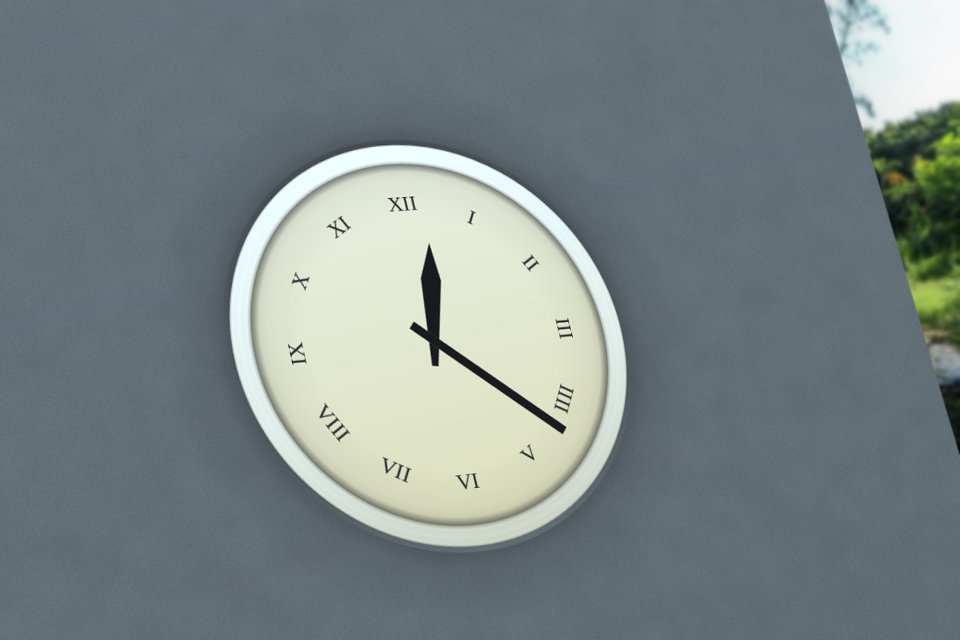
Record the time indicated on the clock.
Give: 12:22
